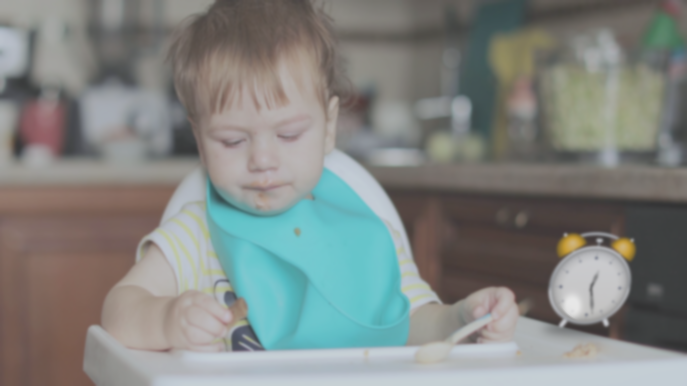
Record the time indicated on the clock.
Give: 12:28
